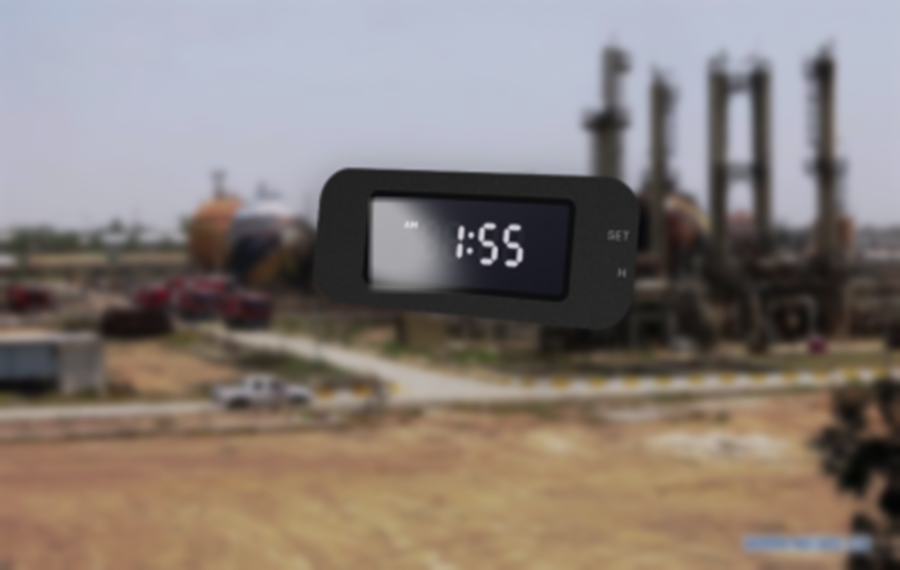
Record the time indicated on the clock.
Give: 1:55
